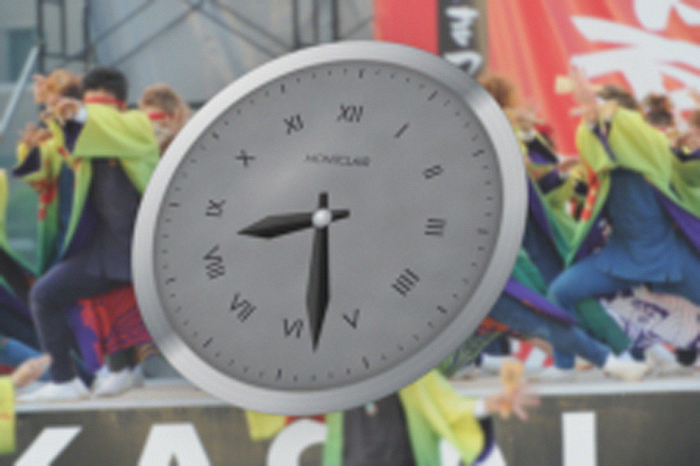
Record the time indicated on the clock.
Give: 8:28
